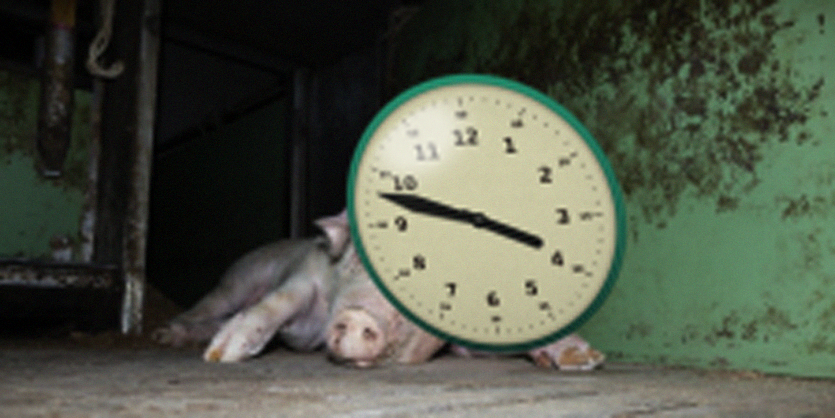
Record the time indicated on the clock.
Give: 3:48
